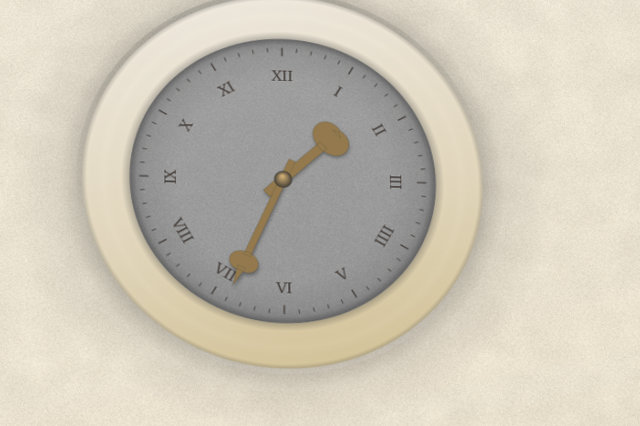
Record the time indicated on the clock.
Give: 1:34
